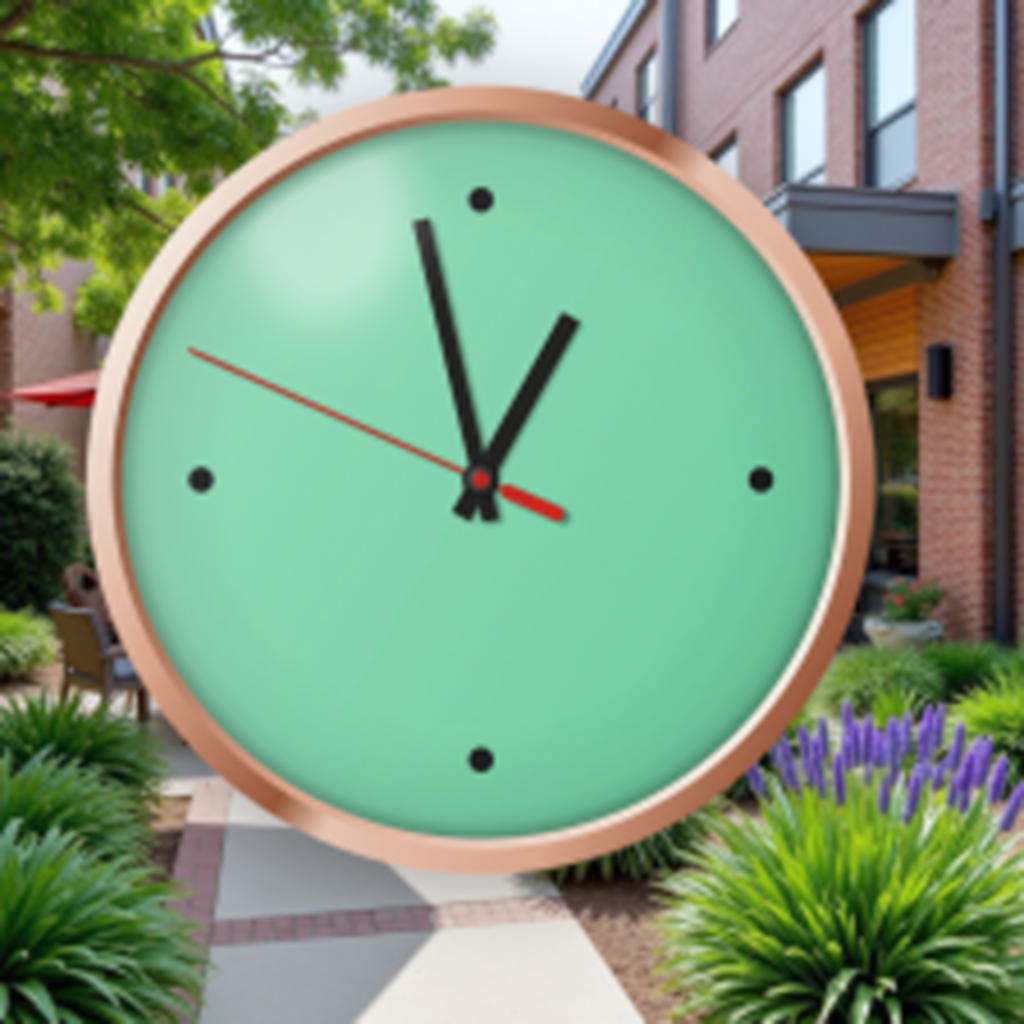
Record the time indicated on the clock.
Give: 12:57:49
